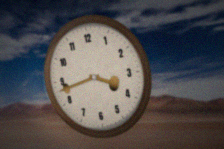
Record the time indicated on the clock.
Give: 3:43
